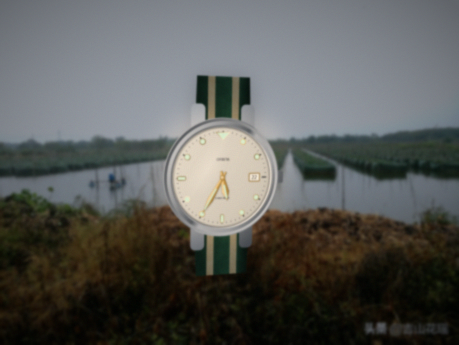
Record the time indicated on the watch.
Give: 5:35
